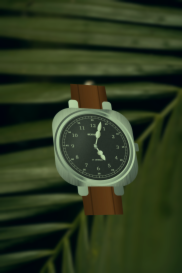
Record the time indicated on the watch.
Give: 5:03
